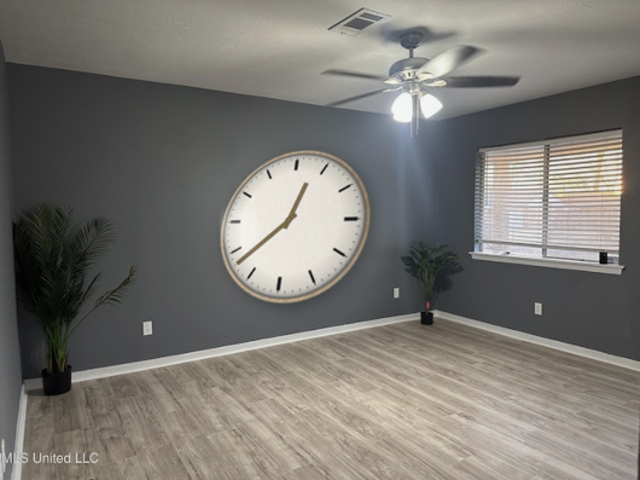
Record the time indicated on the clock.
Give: 12:38
